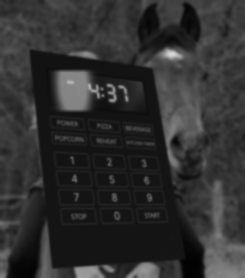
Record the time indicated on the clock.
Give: 4:37
